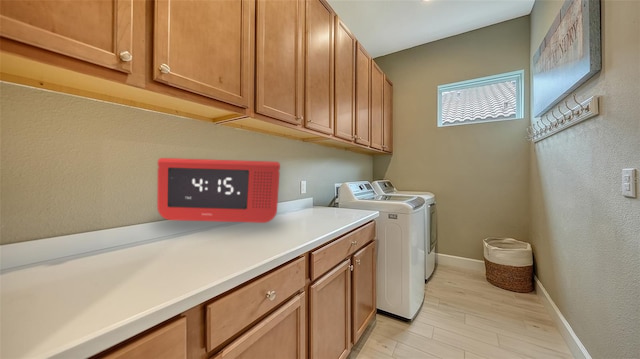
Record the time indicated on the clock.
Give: 4:15
